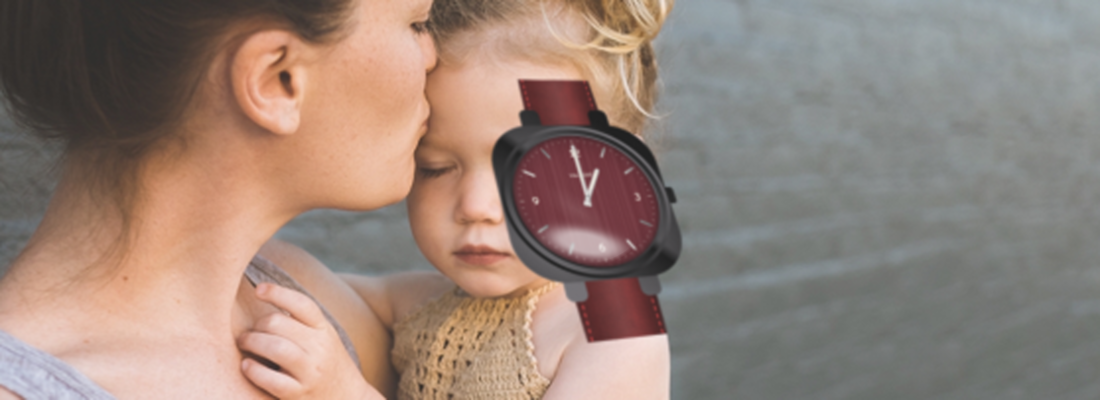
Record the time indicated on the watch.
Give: 1:00
